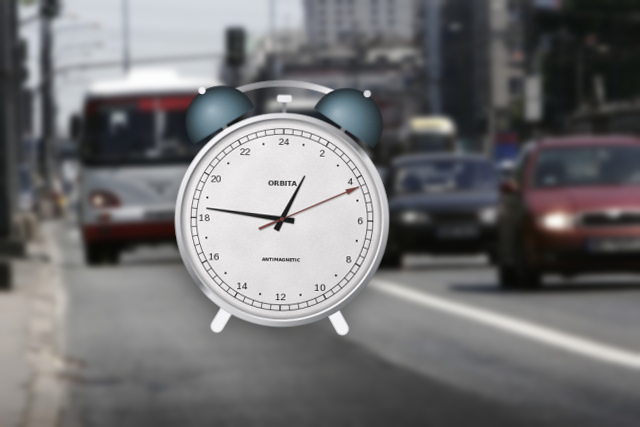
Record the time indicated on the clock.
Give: 1:46:11
